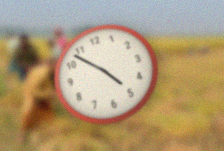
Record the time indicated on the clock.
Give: 4:53
